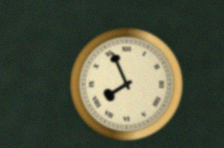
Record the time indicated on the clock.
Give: 7:56
